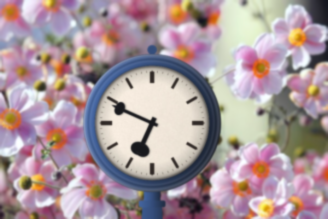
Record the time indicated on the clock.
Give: 6:49
